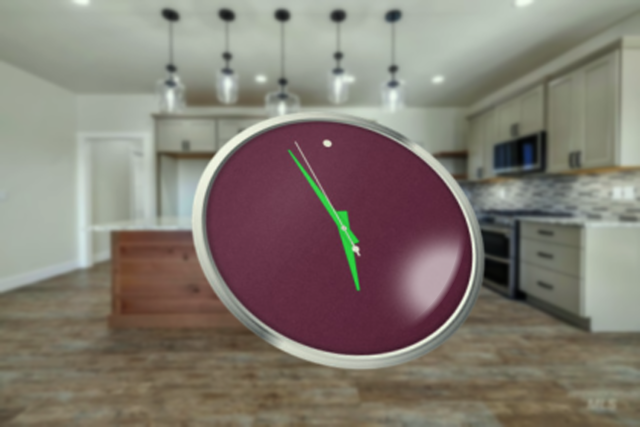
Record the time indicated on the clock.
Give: 5:55:57
